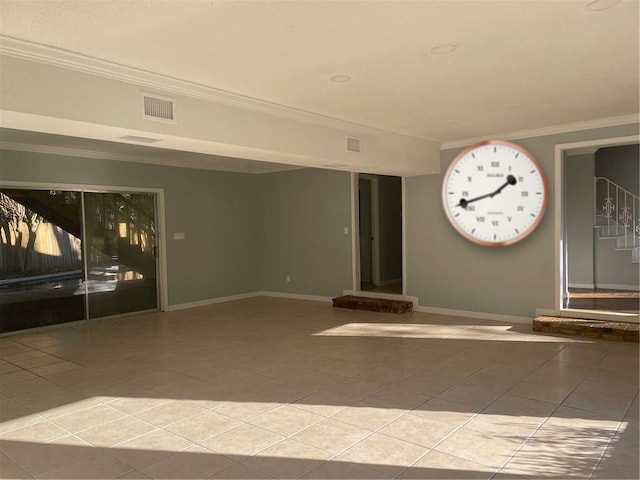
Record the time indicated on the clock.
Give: 1:42
